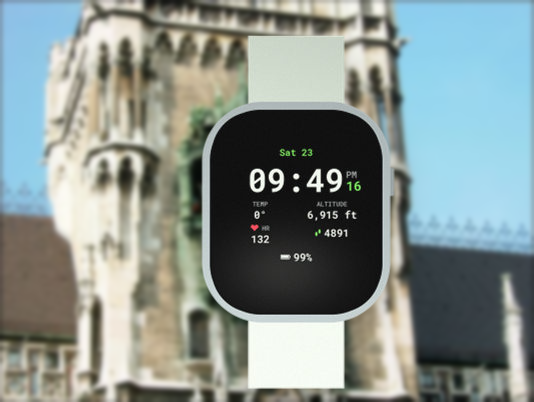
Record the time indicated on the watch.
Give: 9:49:16
